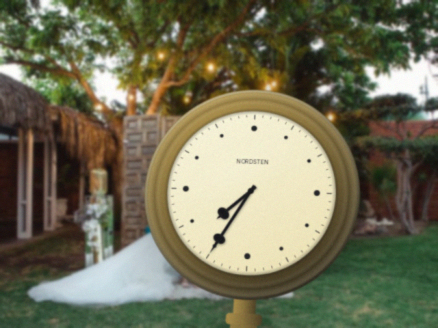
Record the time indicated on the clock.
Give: 7:35
